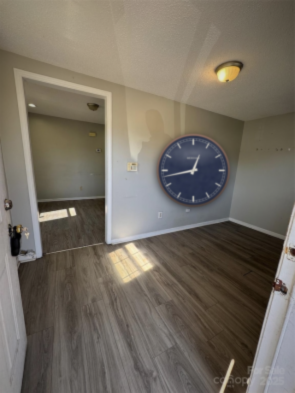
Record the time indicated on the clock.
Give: 12:43
